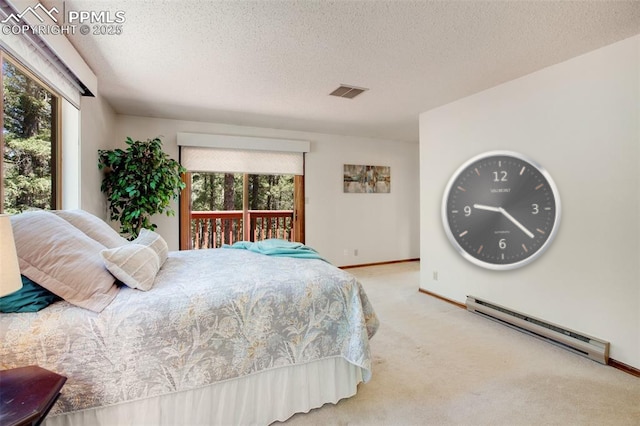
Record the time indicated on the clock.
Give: 9:22
